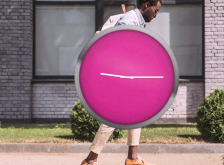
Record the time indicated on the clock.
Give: 9:15
